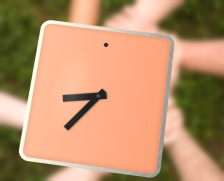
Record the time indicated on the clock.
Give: 8:36
